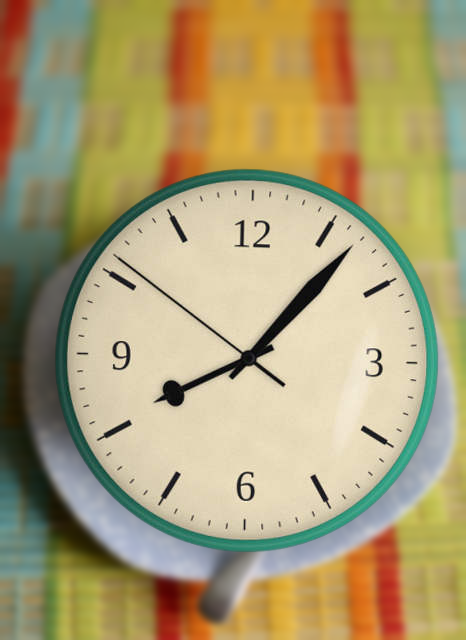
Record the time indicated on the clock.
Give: 8:06:51
